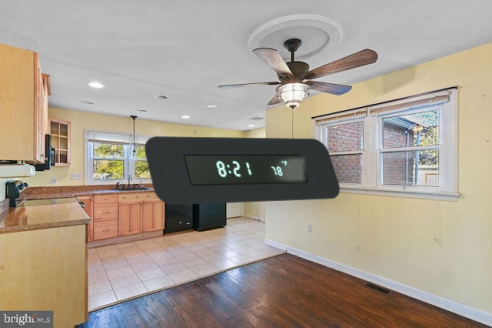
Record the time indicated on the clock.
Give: 8:21
